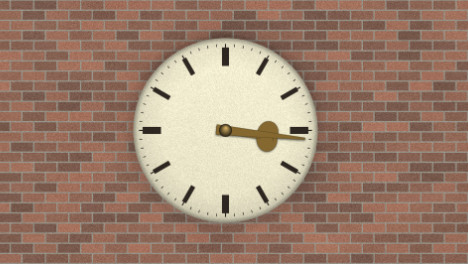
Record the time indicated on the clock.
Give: 3:16
